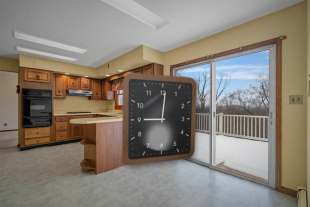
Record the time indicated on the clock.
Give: 9:01
